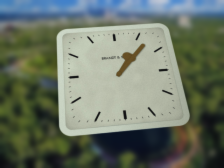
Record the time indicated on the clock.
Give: 1:07
